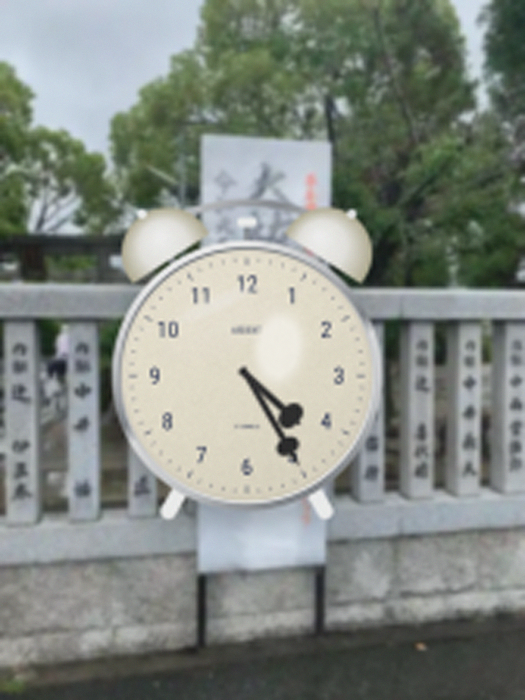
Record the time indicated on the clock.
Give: 4:25
